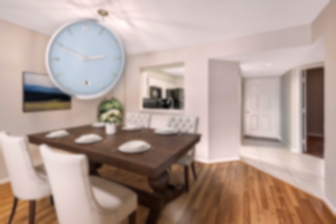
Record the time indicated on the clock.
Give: 2:49
